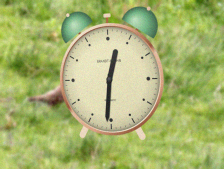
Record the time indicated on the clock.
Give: 12:31
